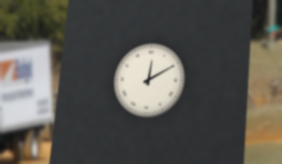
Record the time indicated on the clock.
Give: 12:10
